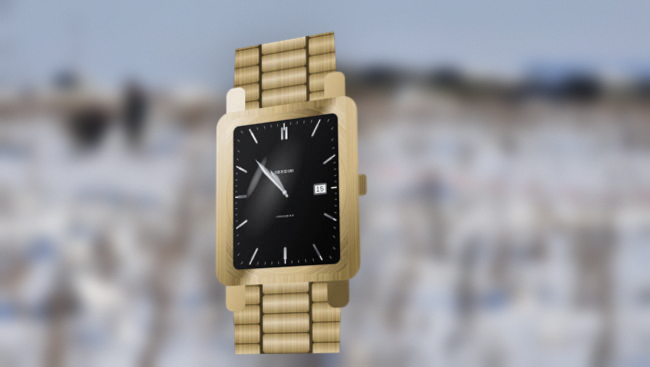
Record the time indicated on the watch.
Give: 10:53
